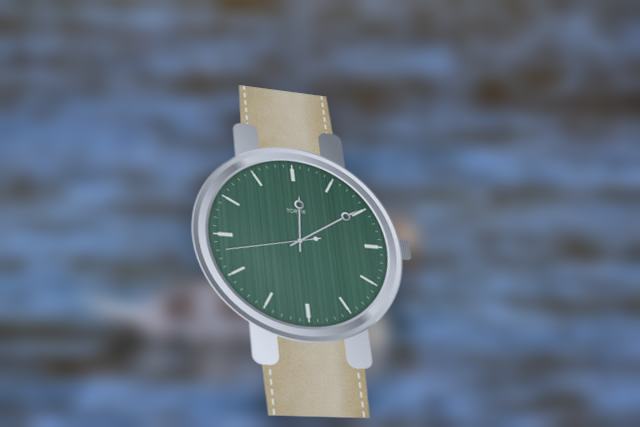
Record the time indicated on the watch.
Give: 12:09:43
